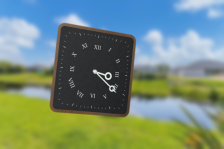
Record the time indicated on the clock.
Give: 3:21
